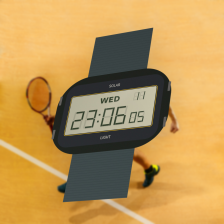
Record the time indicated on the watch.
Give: 23:06:05
